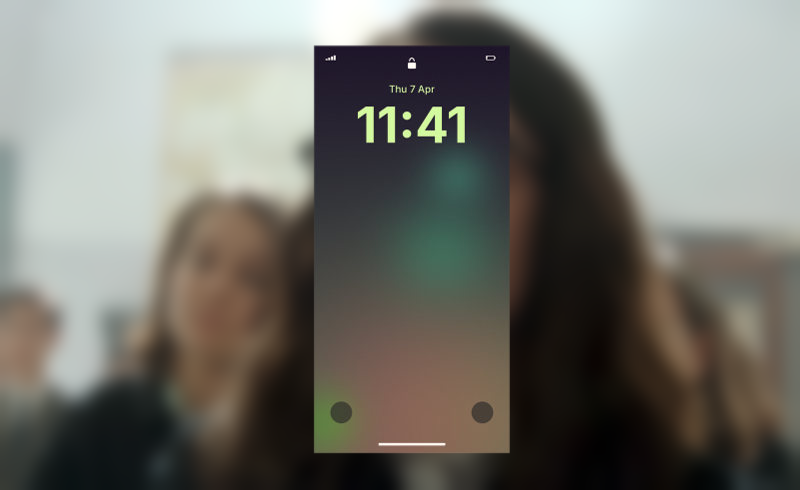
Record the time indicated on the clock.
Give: 11:41
